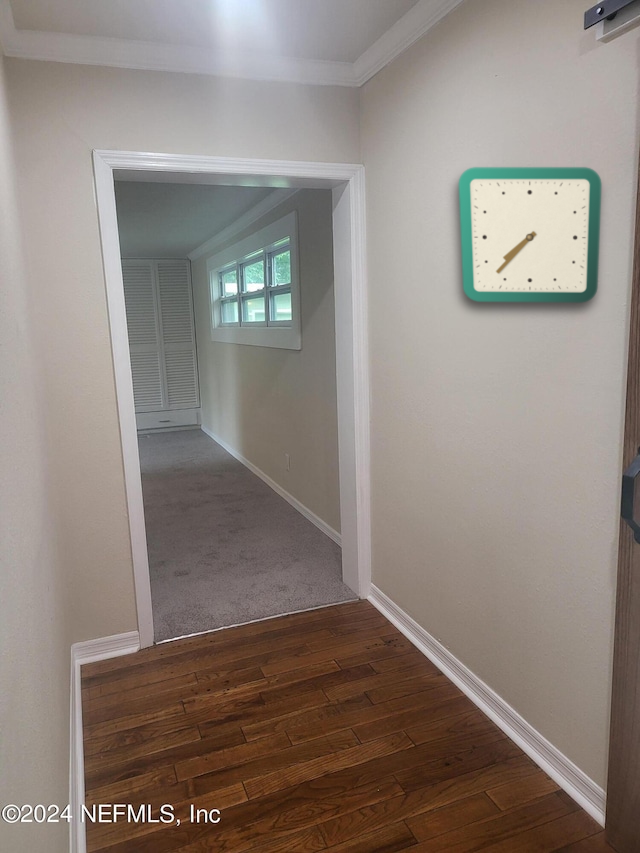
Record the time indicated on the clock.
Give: 7:37
